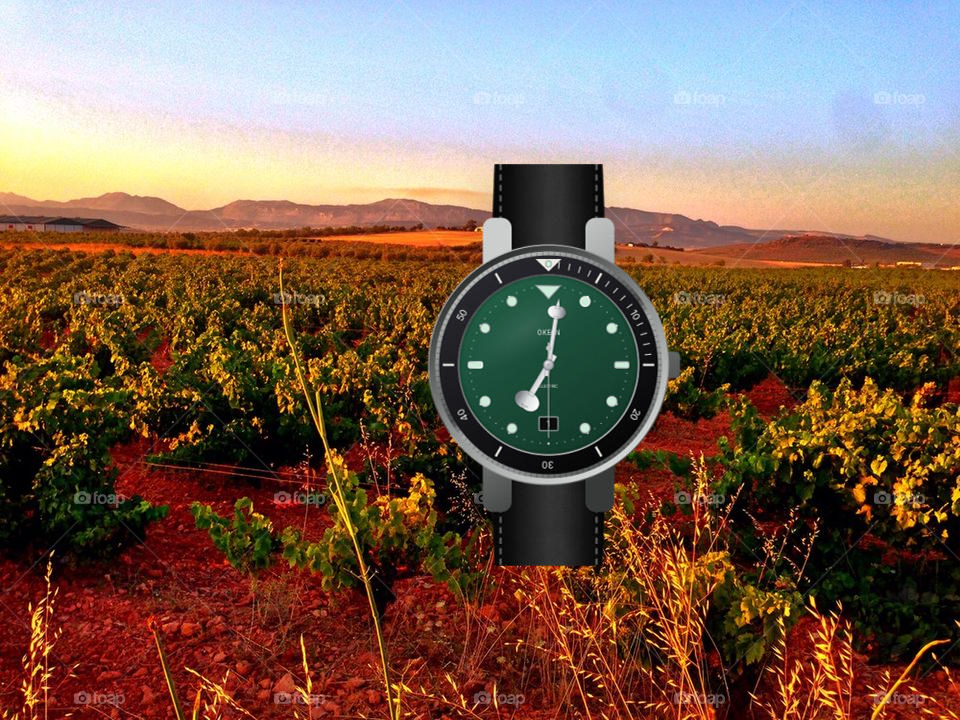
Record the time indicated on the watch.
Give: 7:01:30
